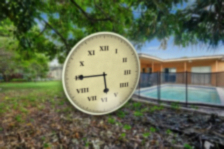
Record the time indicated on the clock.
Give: 5:45
